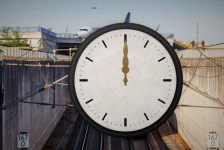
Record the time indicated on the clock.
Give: 12:00
